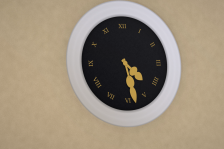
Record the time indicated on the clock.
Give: 4:28
